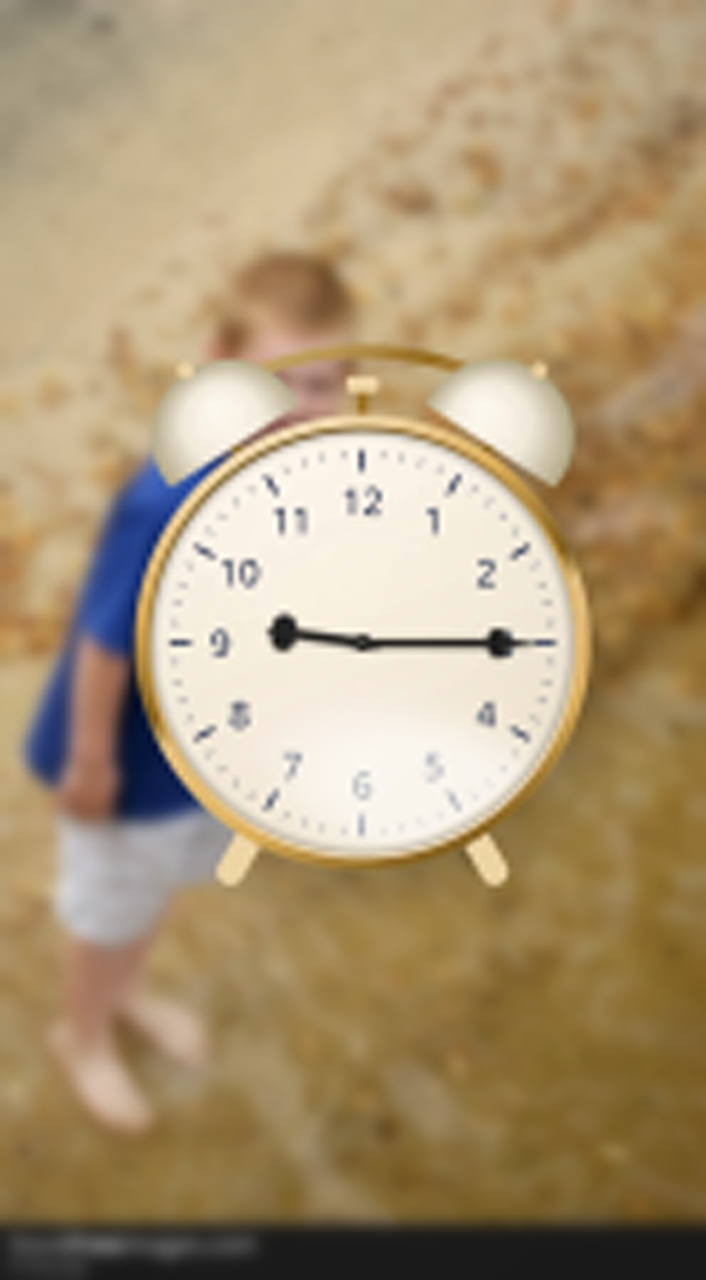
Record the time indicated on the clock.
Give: 9:15
